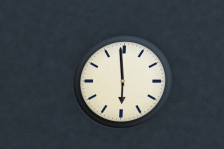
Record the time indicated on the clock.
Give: 5:59
